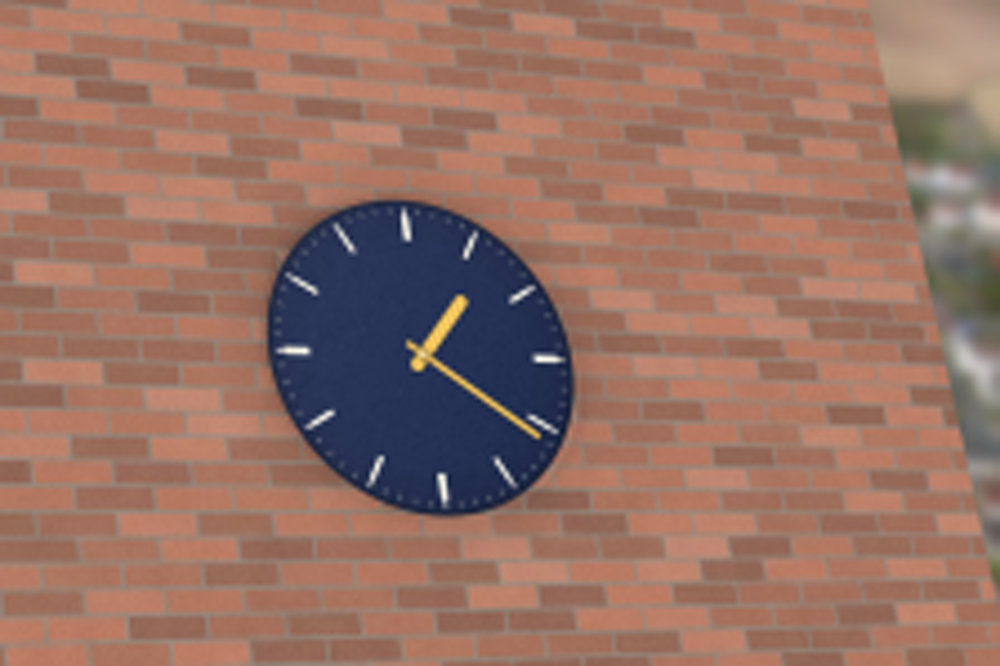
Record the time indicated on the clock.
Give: 1:21
